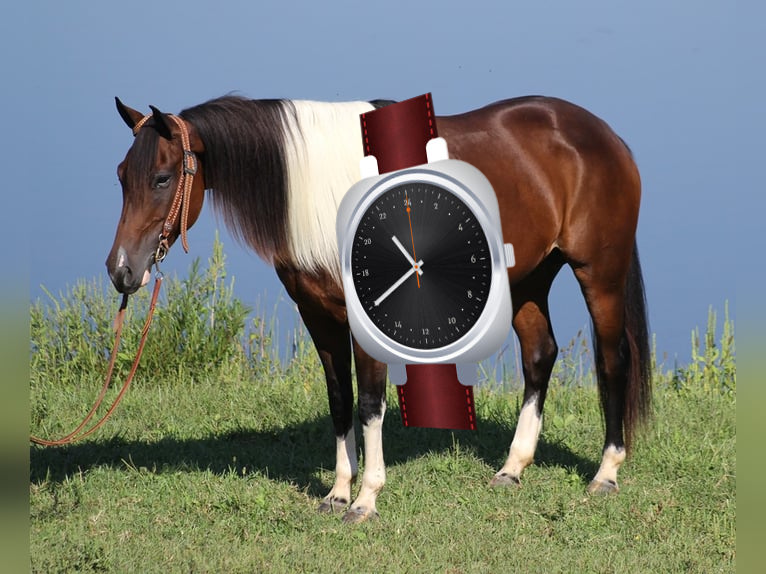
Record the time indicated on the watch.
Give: 21:40:00
